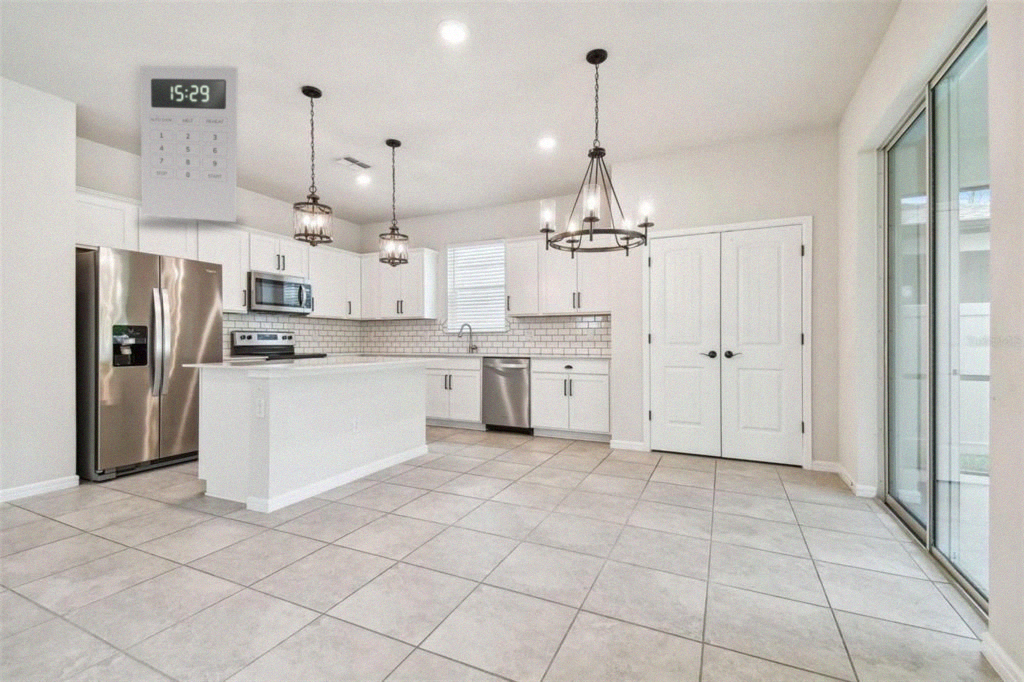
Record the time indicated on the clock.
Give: 15:29
